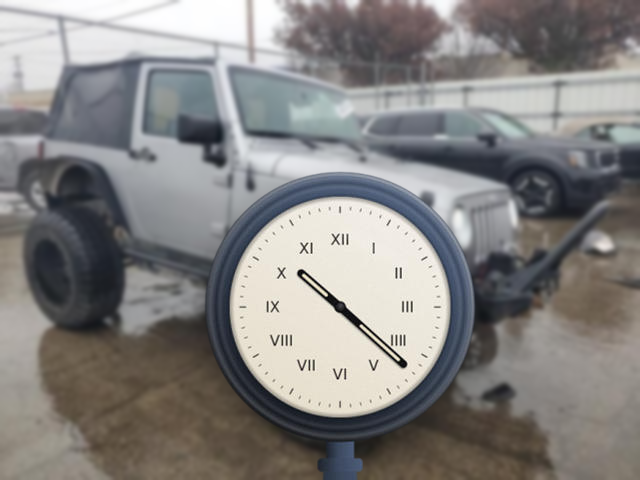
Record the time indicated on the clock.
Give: 10:22
